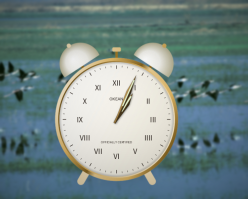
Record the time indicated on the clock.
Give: 1:04
